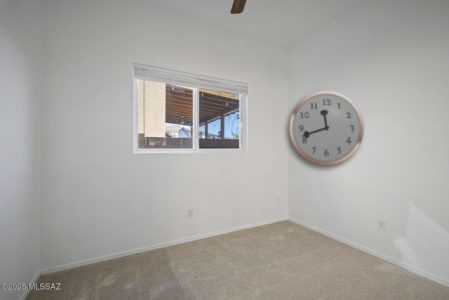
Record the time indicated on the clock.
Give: 11:42
